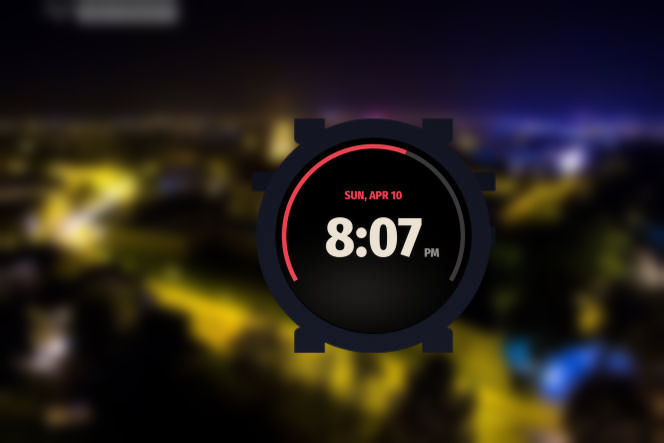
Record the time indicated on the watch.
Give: 8:07
